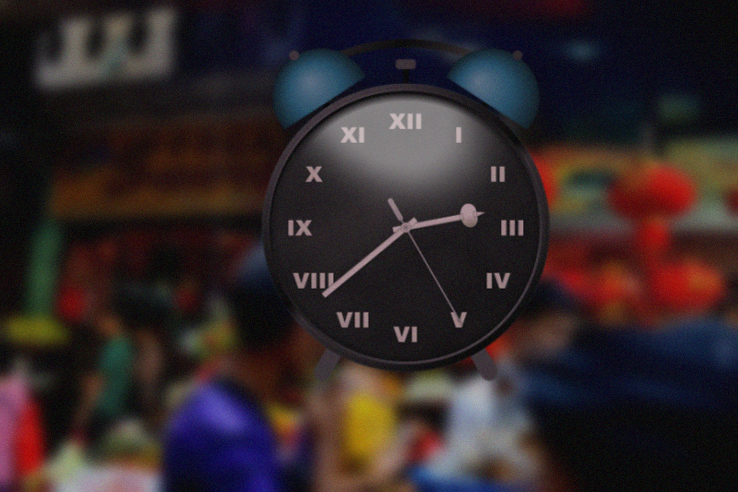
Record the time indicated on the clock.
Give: 2:38:25
